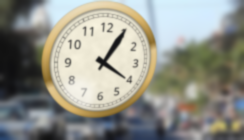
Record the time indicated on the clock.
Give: 4:05
